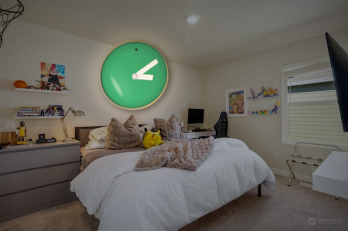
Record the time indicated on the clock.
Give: 3:09
